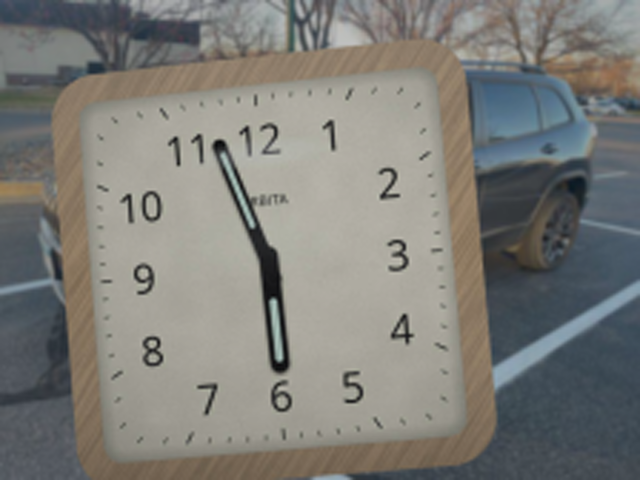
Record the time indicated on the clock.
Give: 5:57
